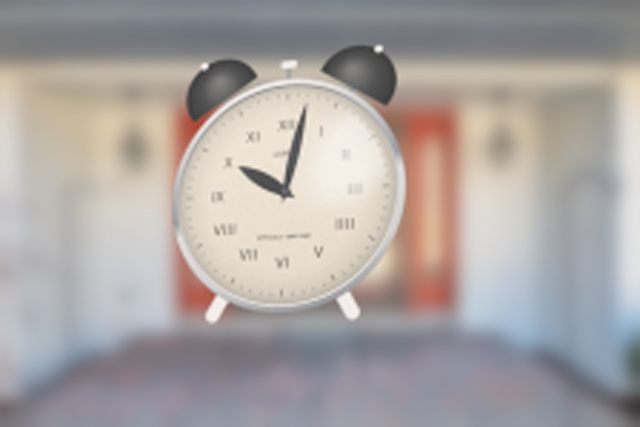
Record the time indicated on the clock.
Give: 10:02
